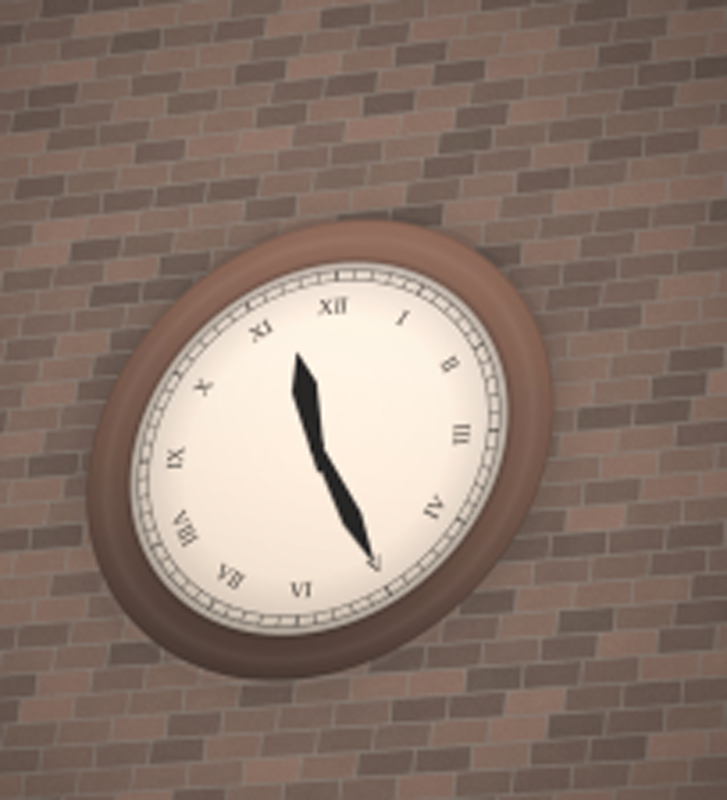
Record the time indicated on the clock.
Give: 11:25
